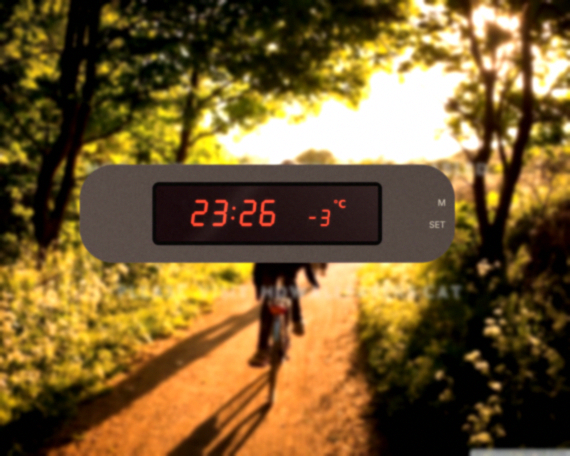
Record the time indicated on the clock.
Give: 23:26
